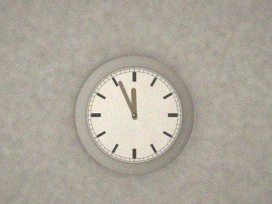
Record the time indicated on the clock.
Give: 11:56
